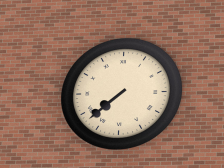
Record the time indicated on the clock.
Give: 7:38
